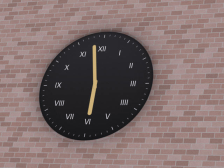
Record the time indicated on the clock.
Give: 5:58
